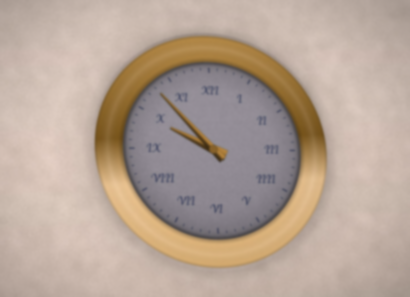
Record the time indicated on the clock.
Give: 9:53
